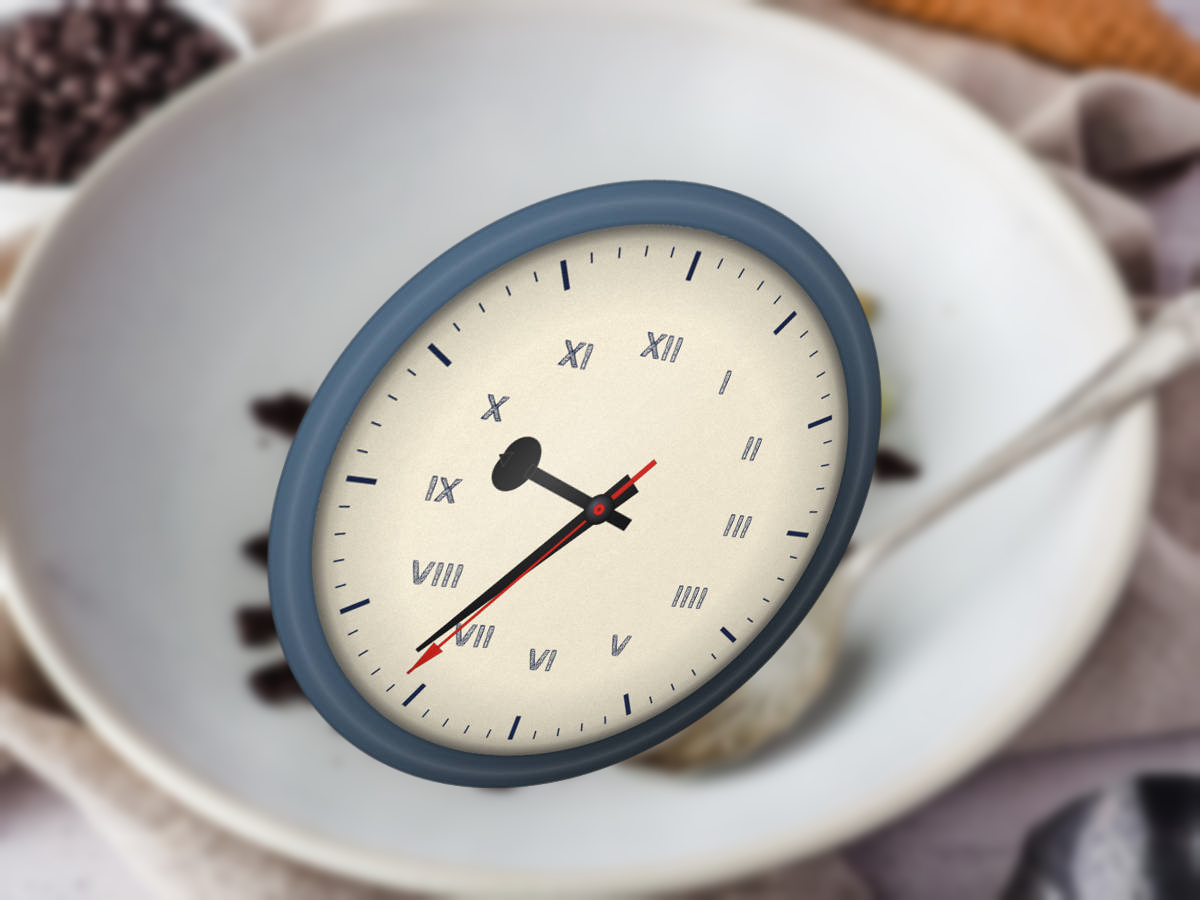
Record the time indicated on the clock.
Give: 9:36:36
